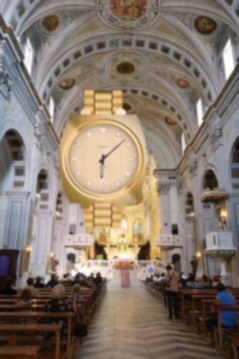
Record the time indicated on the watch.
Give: 6:08
